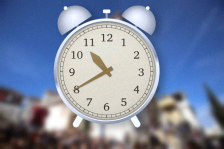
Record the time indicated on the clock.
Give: 10:40
